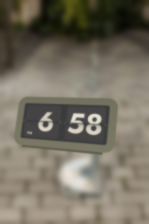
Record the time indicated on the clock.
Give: 6:58
